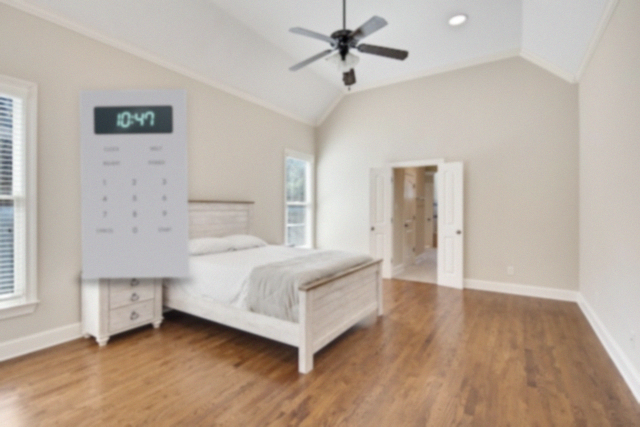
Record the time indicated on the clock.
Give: 10:47
